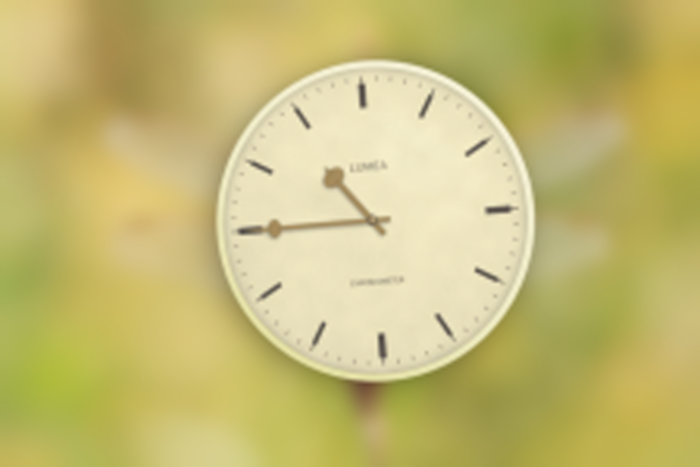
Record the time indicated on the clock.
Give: 10:45
